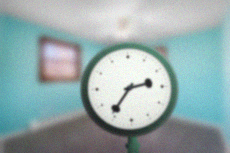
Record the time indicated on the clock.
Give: 2:36
